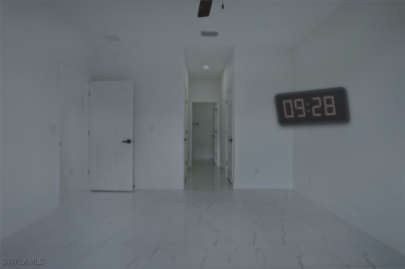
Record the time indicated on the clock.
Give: 9:28
